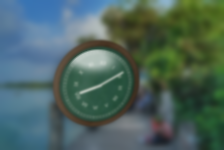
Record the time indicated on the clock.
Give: 8:09
